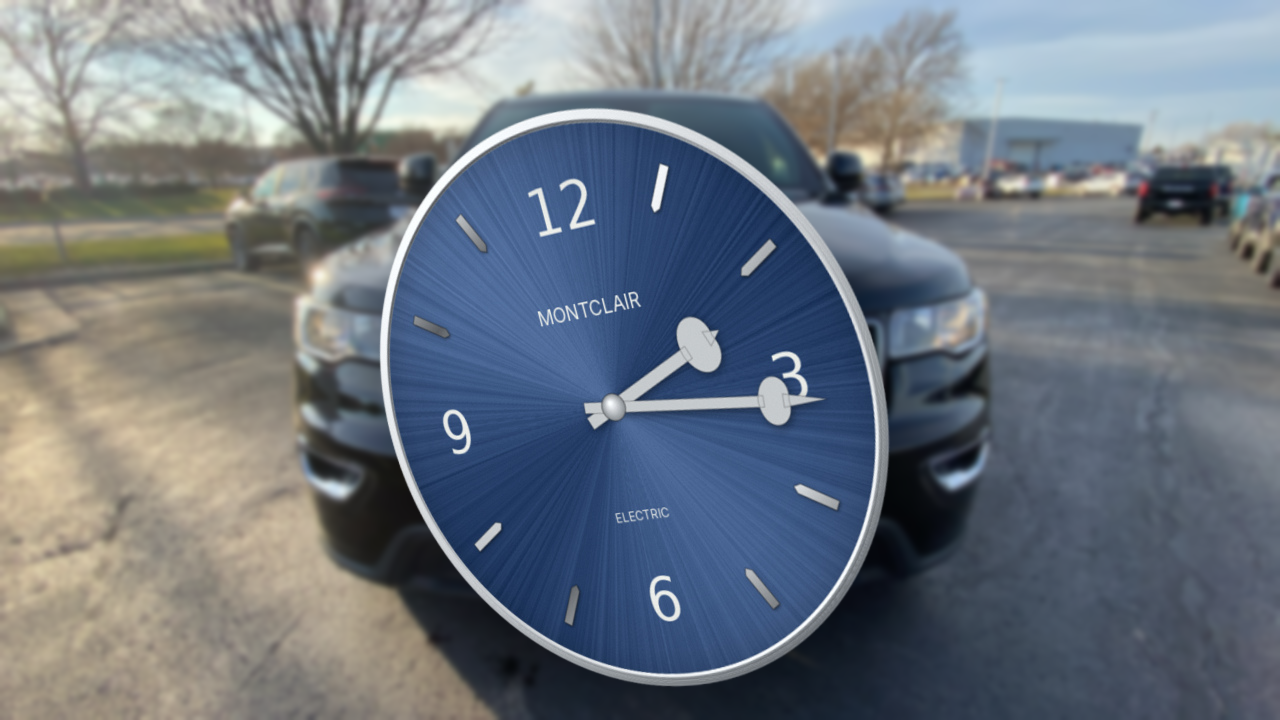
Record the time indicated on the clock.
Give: 2:16
